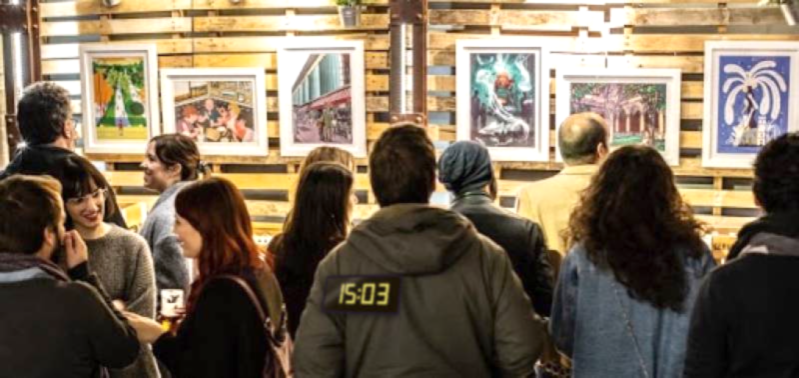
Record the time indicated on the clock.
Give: 15:03
